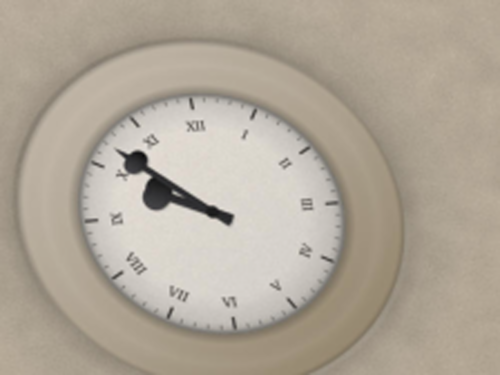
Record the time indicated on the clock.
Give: 9:52
